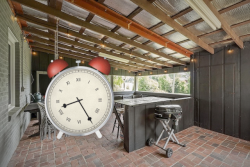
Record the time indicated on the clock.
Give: 8:25
